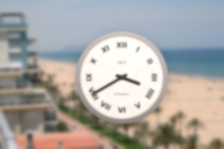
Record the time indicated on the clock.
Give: 3:40
